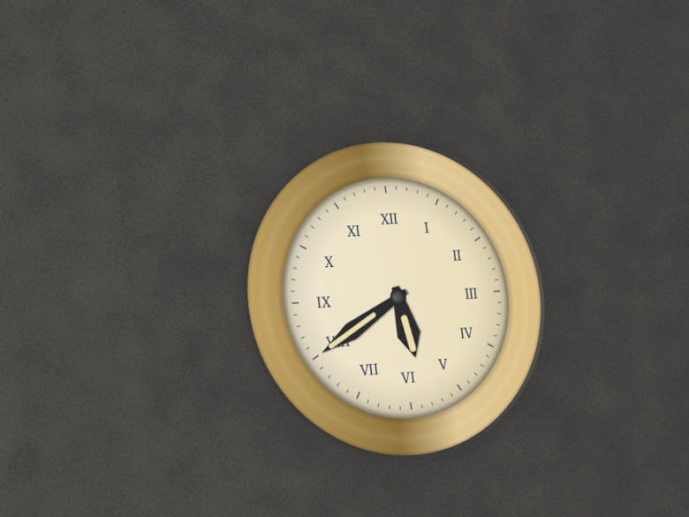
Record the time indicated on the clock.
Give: 5:40
